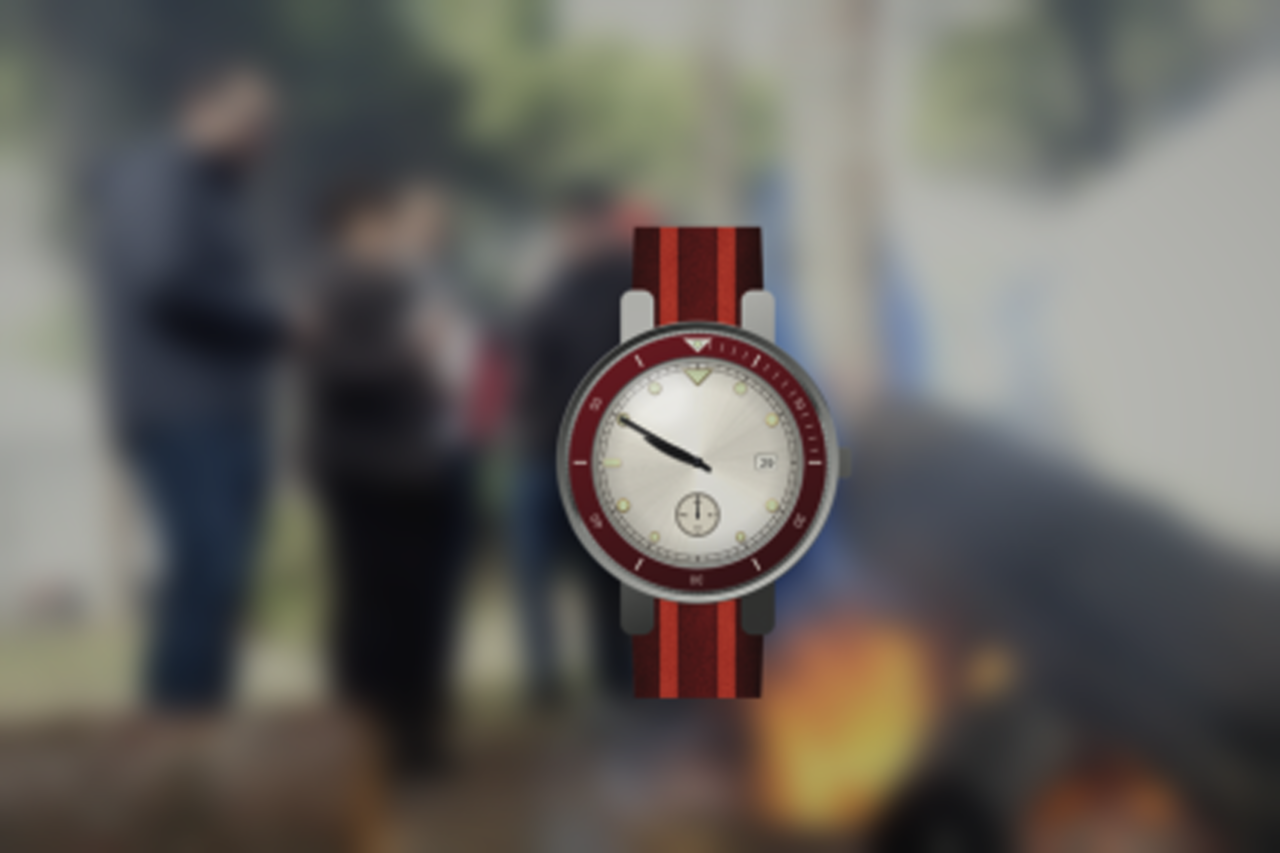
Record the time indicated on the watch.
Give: 9:50
